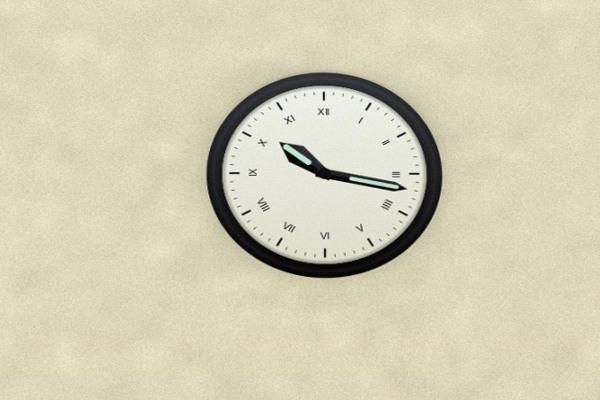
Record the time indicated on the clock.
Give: 10:17
